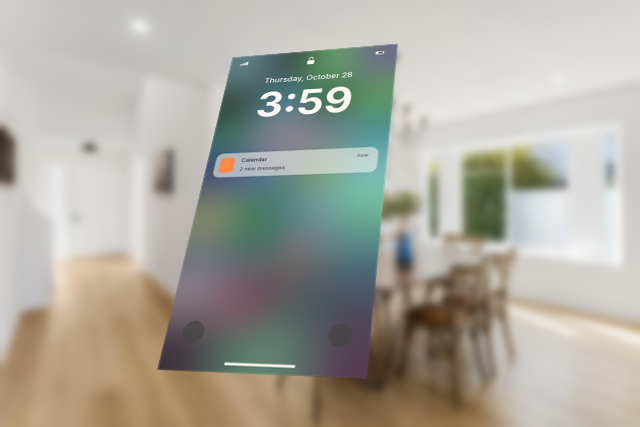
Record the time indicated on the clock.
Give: 3:59
